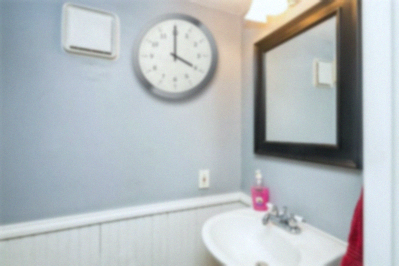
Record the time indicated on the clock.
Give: 4:00
